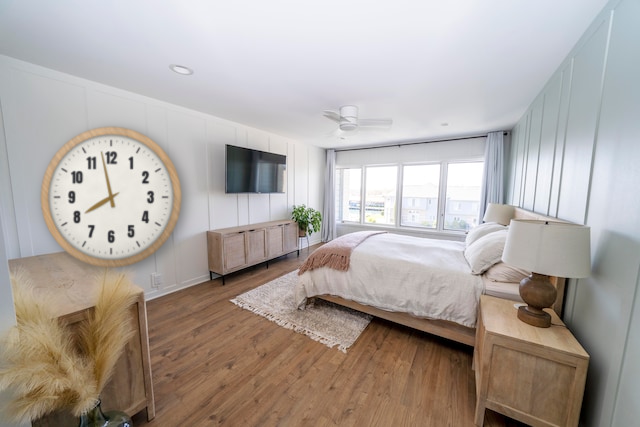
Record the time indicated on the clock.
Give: 7:58
